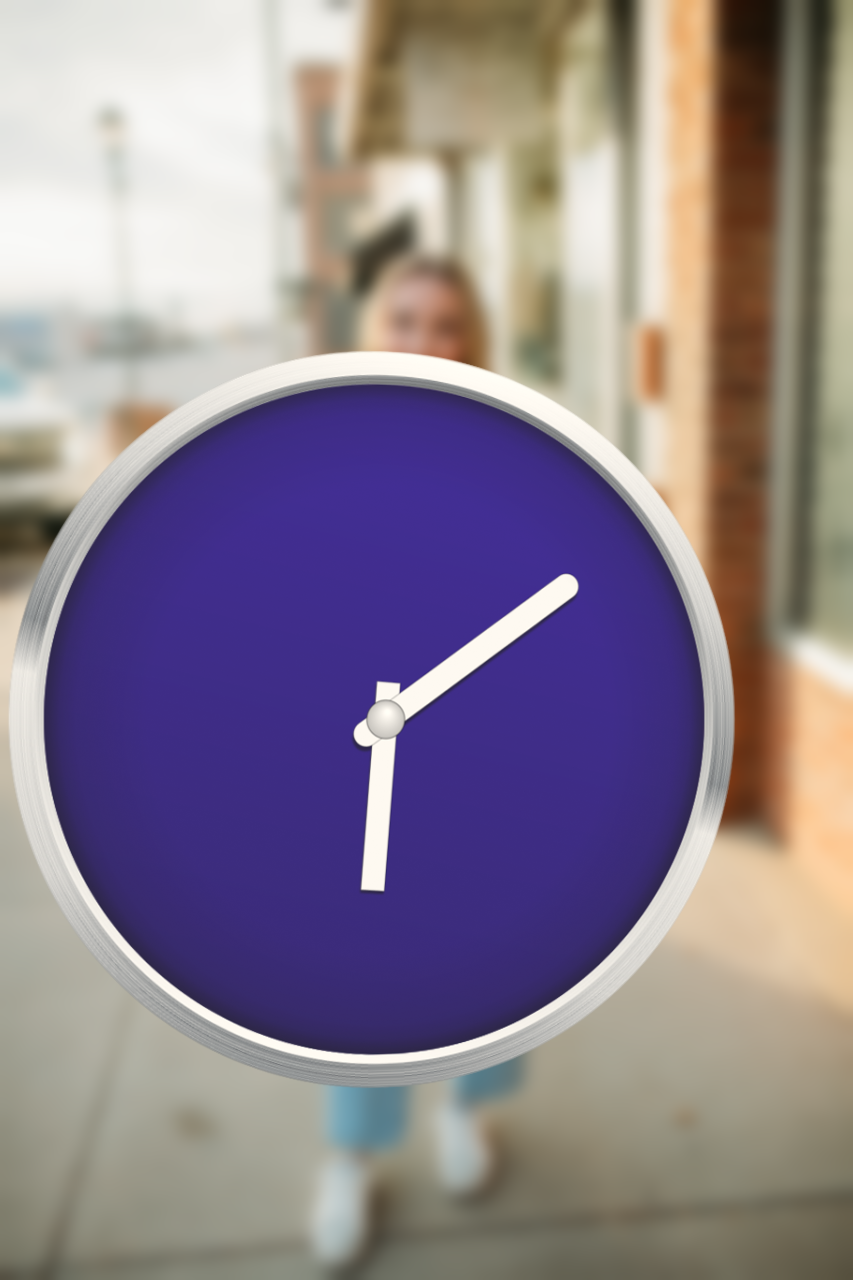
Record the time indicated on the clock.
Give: 6:09
